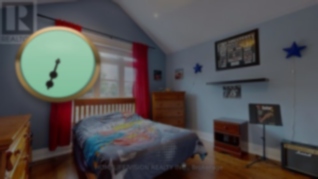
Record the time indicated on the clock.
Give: 6:33
